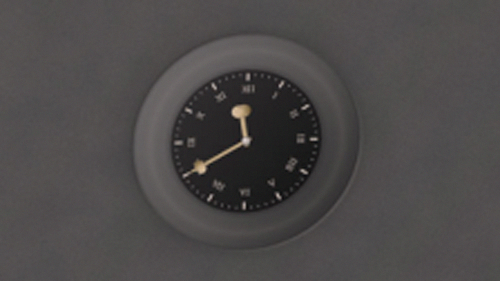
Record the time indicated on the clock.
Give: 11:40
